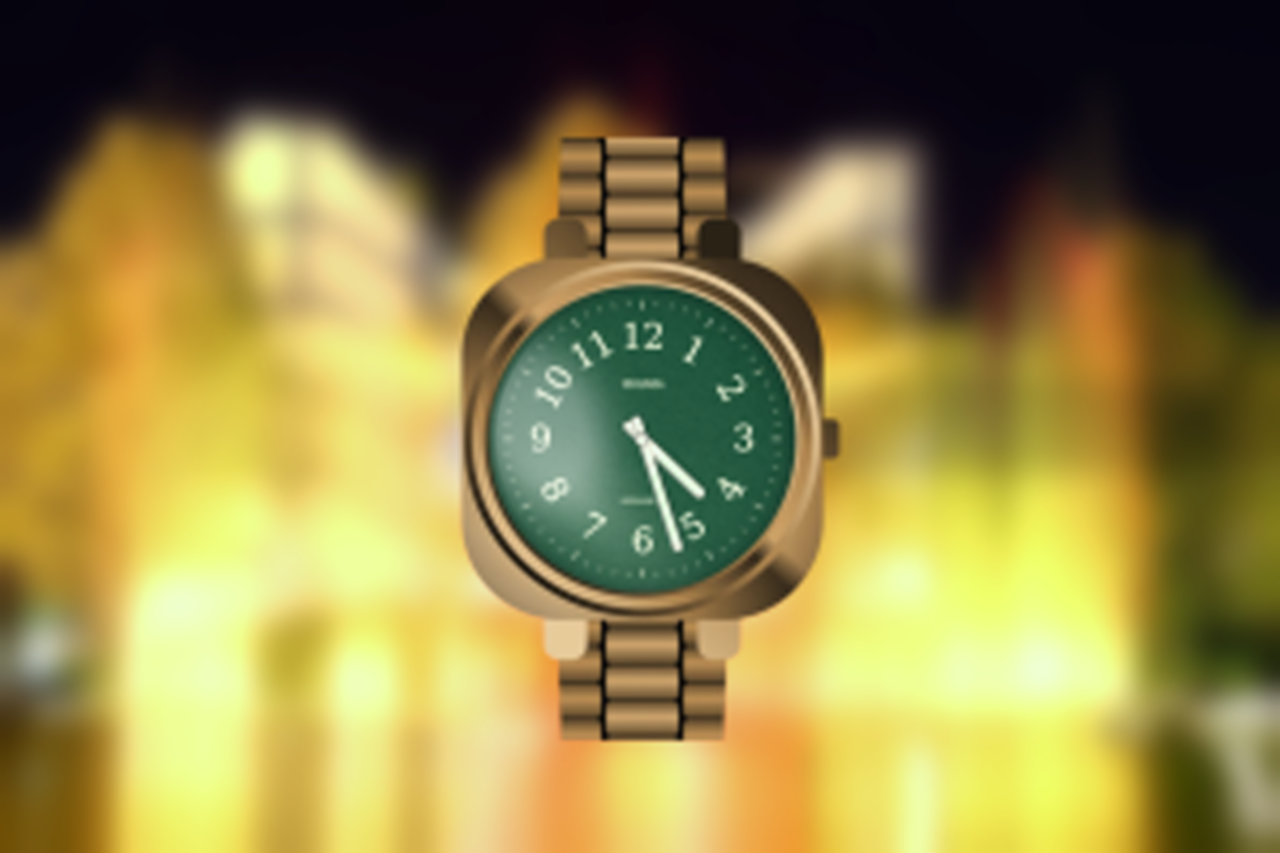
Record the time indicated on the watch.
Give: 4:27
